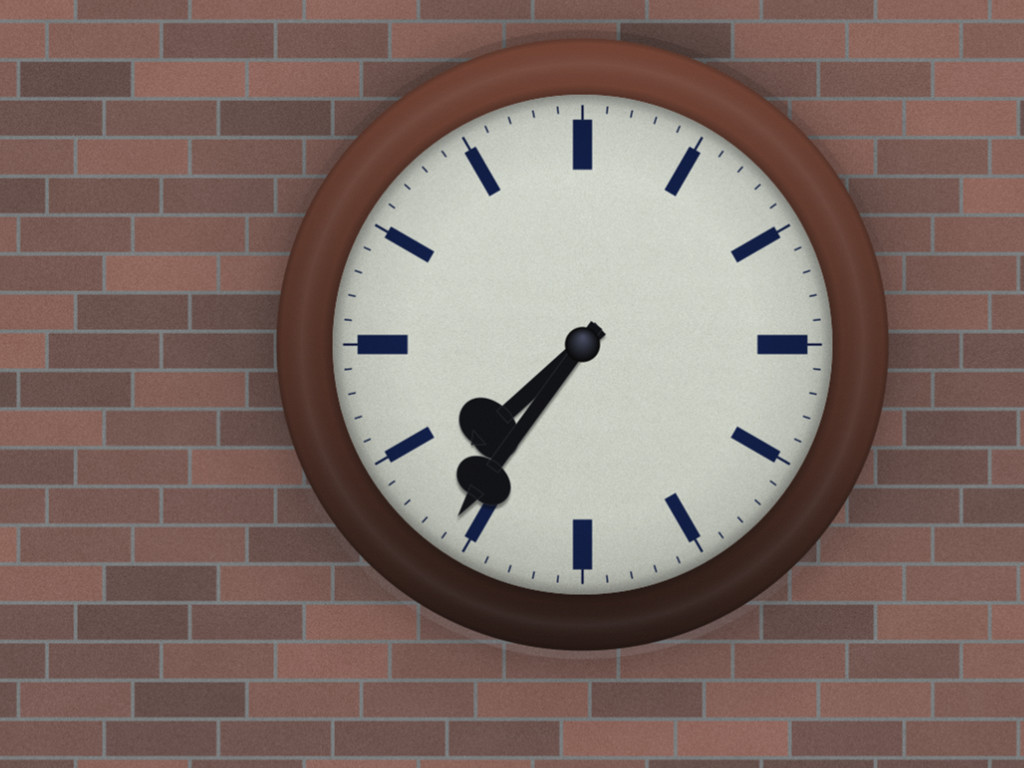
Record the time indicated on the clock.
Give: 7:36
